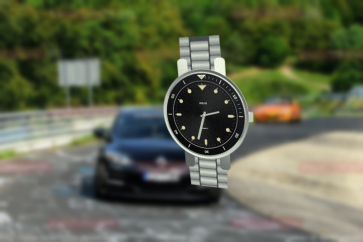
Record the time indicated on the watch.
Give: 2:33
